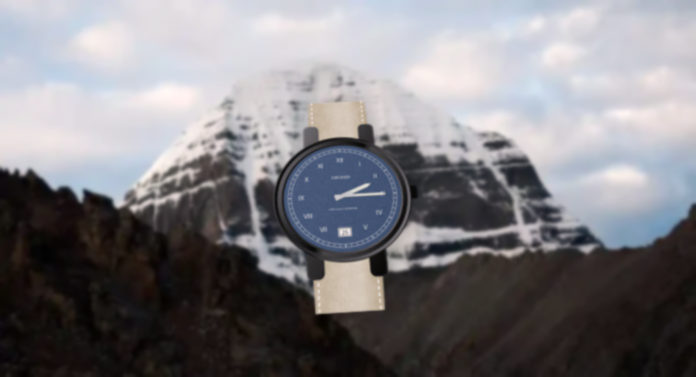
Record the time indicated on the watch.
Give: 2:15
